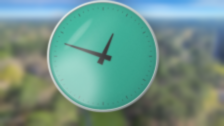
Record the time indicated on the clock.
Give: 12:48
